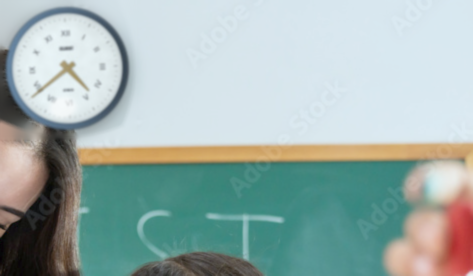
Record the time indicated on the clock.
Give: 4:39
